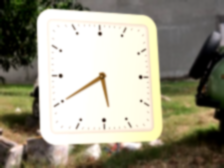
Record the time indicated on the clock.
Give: 5:40
